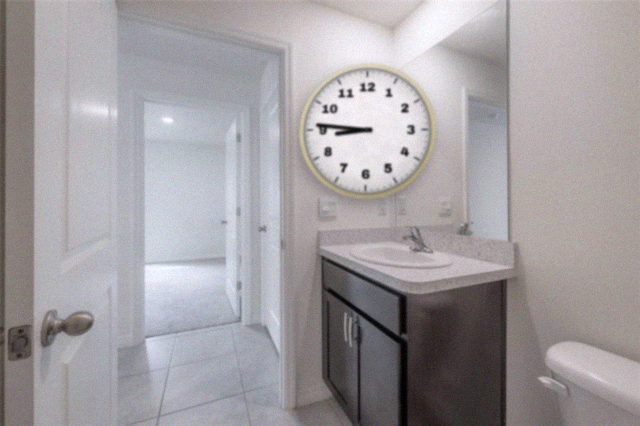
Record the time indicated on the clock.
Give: 8:46
